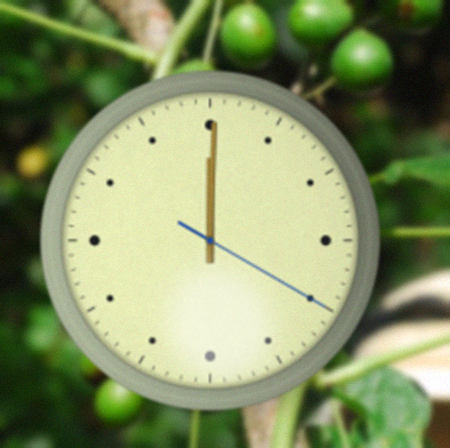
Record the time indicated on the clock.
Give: 12:00:20
